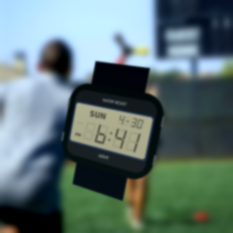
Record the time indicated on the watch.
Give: 6:41
